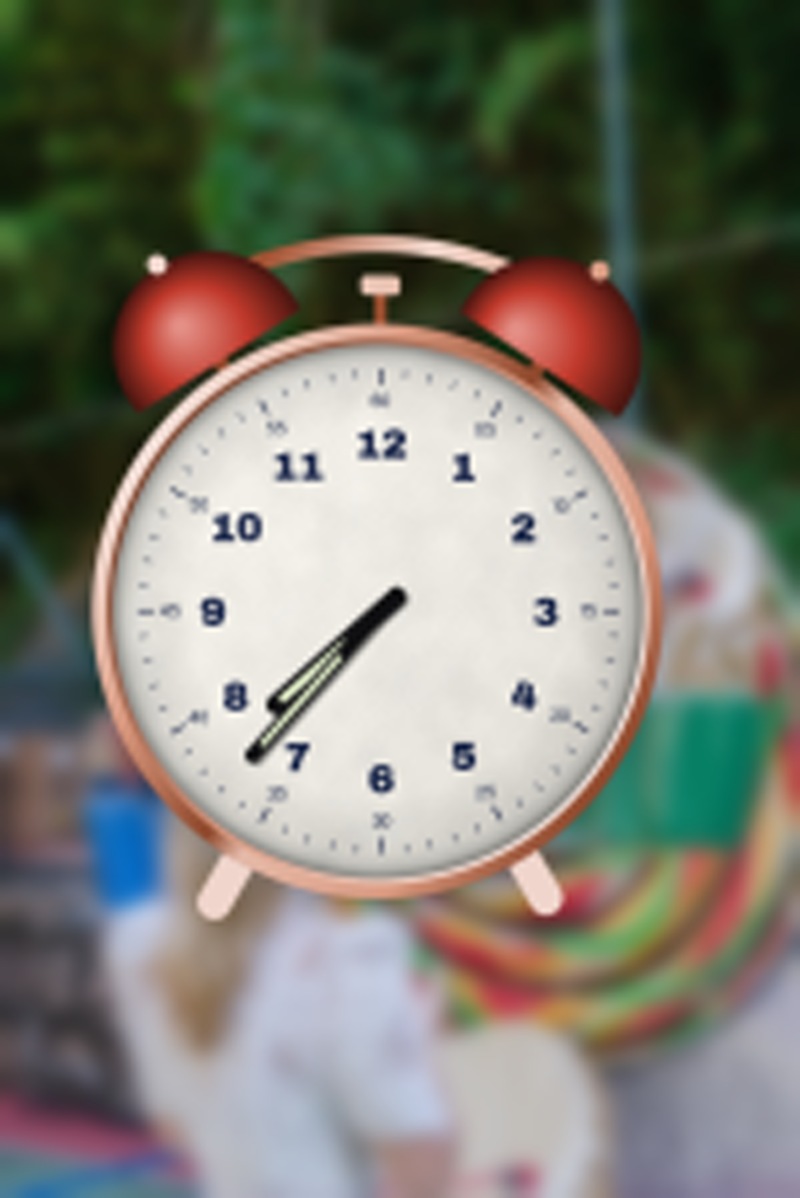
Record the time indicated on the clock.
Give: 7:37
